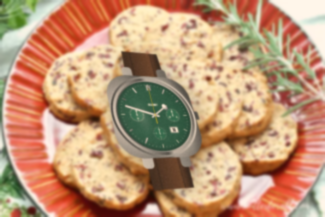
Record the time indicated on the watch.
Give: 1:48
